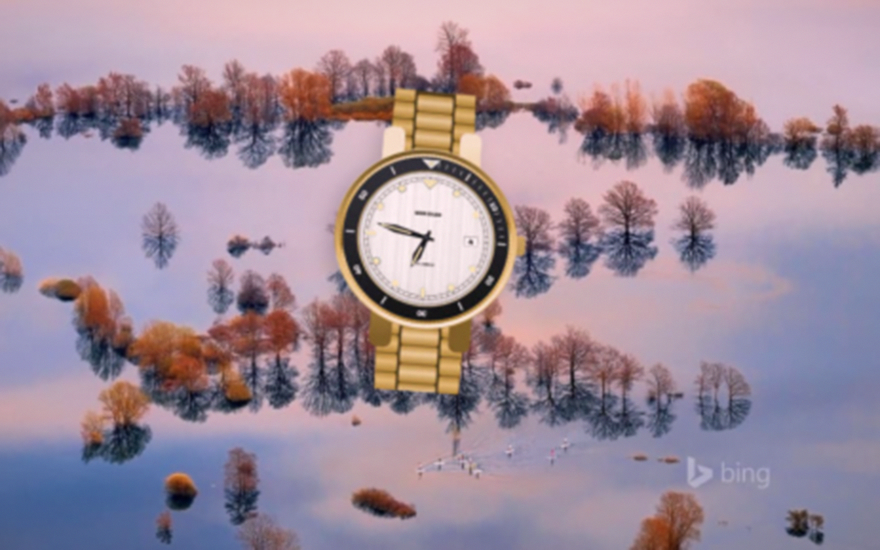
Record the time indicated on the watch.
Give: 6:47
